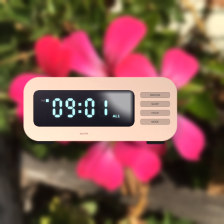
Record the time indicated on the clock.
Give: 9:01
